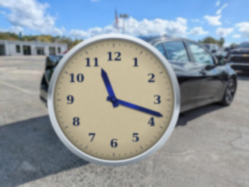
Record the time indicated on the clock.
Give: 11:18
